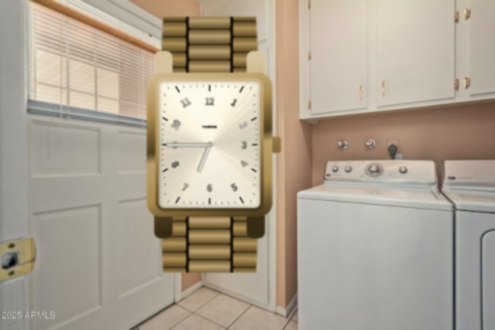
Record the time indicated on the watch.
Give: 6:45
